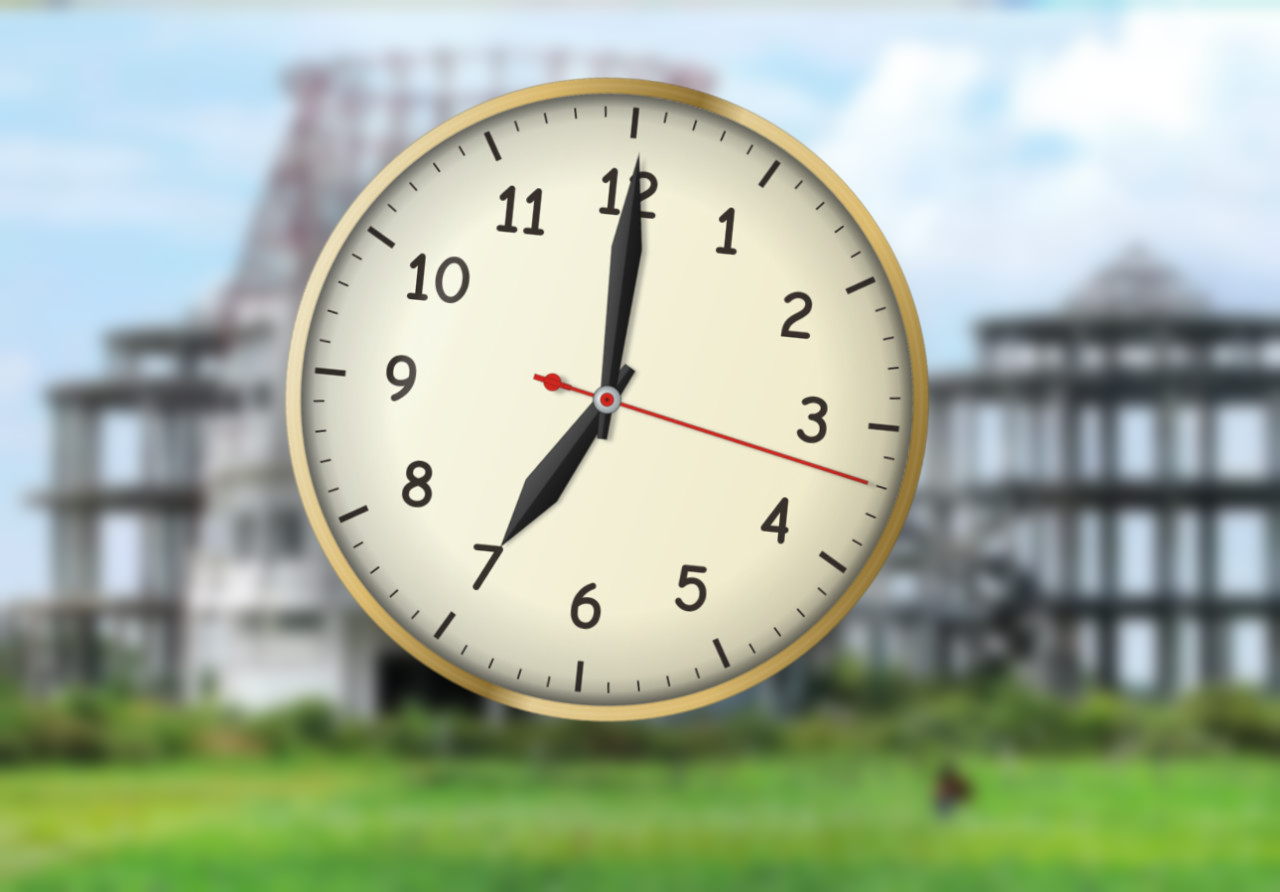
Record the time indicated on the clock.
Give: 7:00:17
